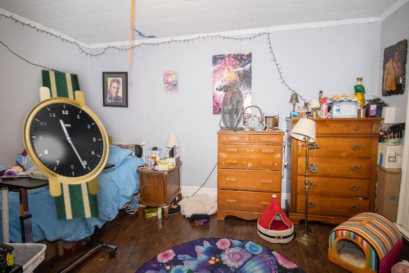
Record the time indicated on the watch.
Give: 11:26
